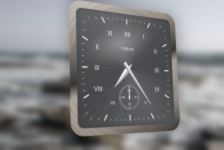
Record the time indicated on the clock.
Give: 7:24
